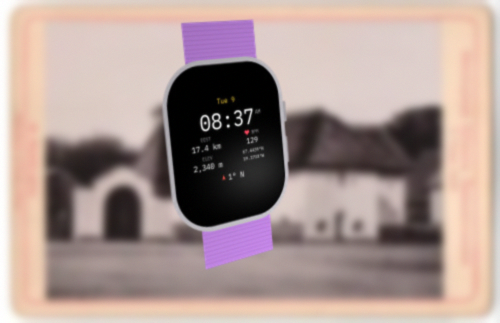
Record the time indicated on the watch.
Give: 8:37
